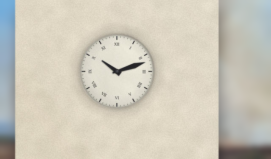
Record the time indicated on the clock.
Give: 10:12
